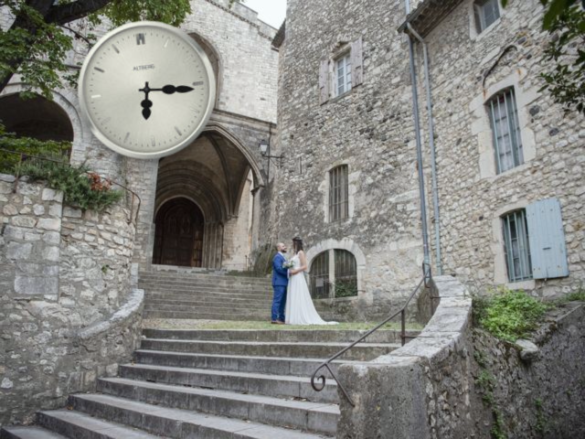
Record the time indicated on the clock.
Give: 6:16
